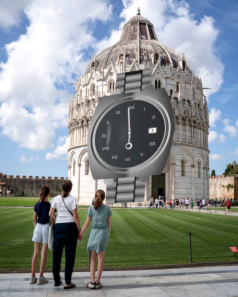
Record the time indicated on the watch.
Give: 5:59
